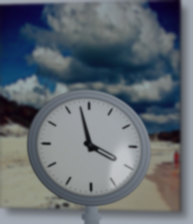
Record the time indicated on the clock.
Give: 3:58
